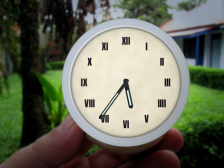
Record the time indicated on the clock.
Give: 5:36
